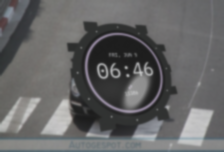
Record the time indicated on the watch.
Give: 6:46
